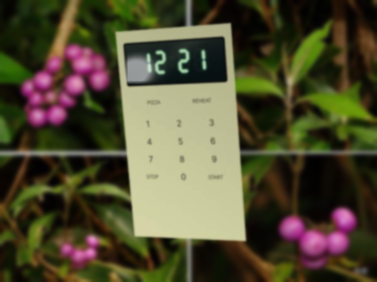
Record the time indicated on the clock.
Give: 12:21
